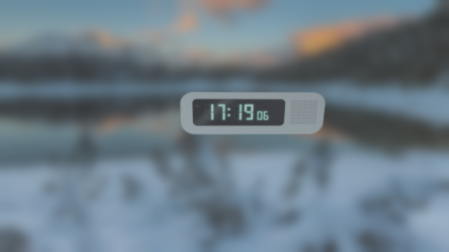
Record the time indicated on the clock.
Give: 17:19:06
